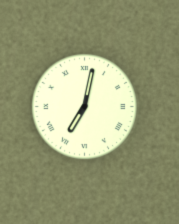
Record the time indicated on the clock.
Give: 7:02
